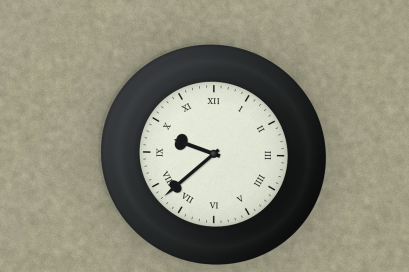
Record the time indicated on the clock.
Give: 9:38
